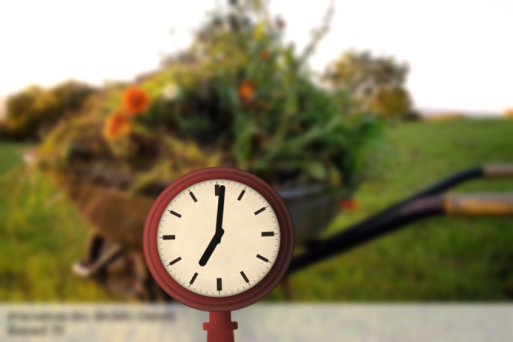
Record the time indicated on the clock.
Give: 7:01
